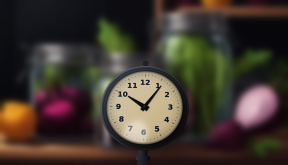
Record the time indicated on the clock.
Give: 10:06
